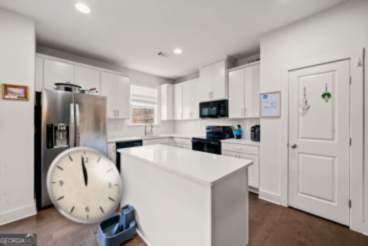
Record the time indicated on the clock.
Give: 11:59
